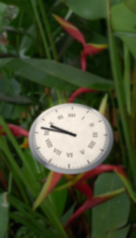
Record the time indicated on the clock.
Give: 9:47
